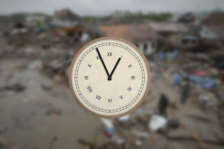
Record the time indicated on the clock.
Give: 12:56
